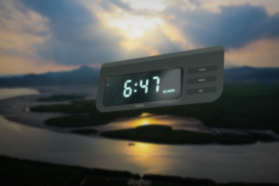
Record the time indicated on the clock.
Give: 6:47
